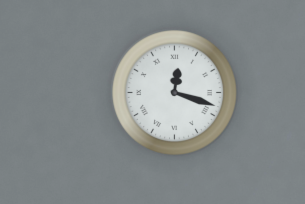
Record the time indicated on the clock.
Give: 12:18
